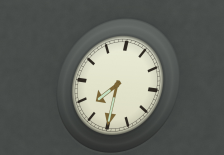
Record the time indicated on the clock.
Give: 7:30
